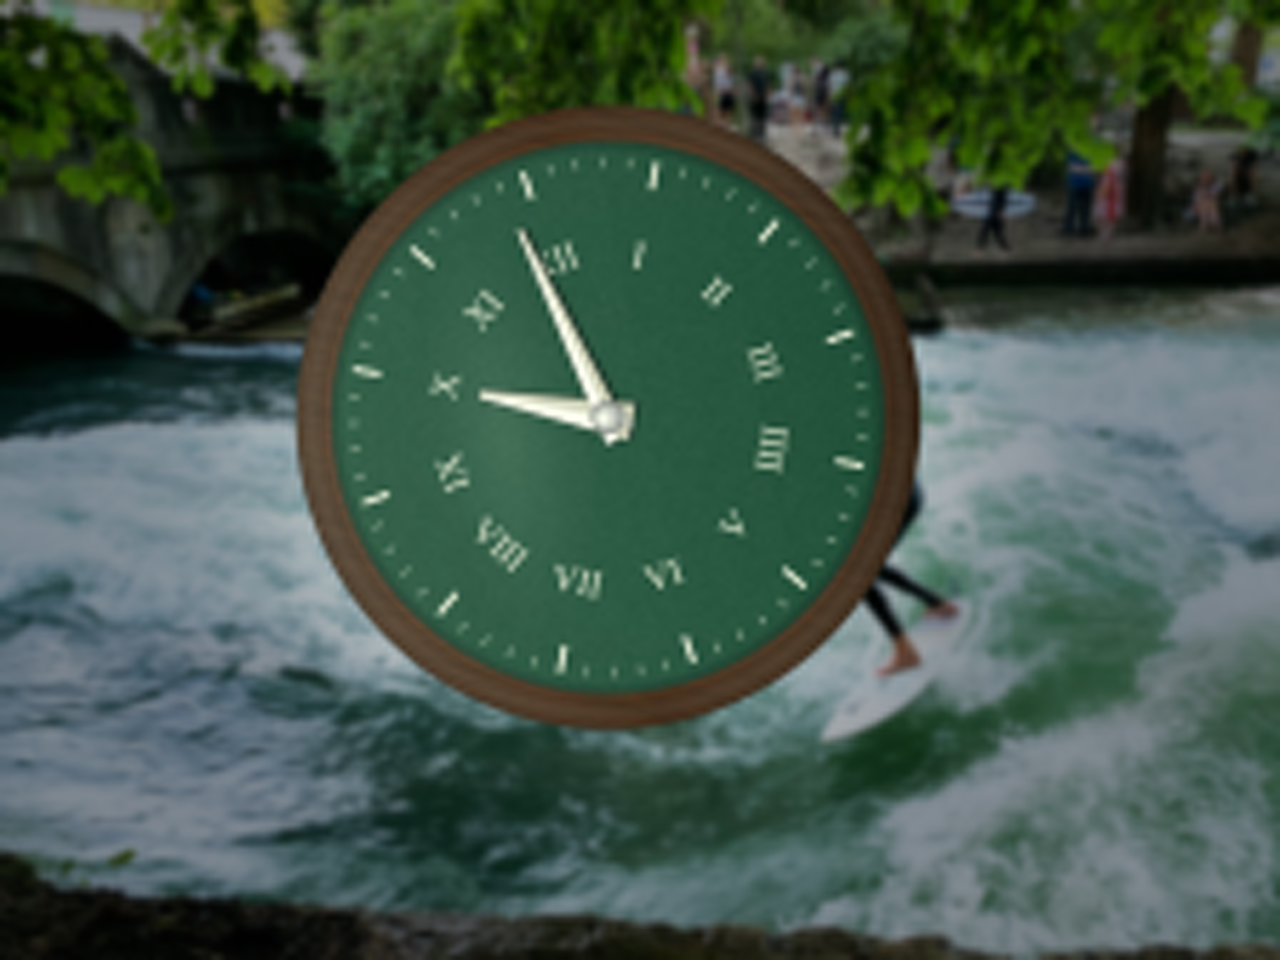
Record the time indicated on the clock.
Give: 9:59
